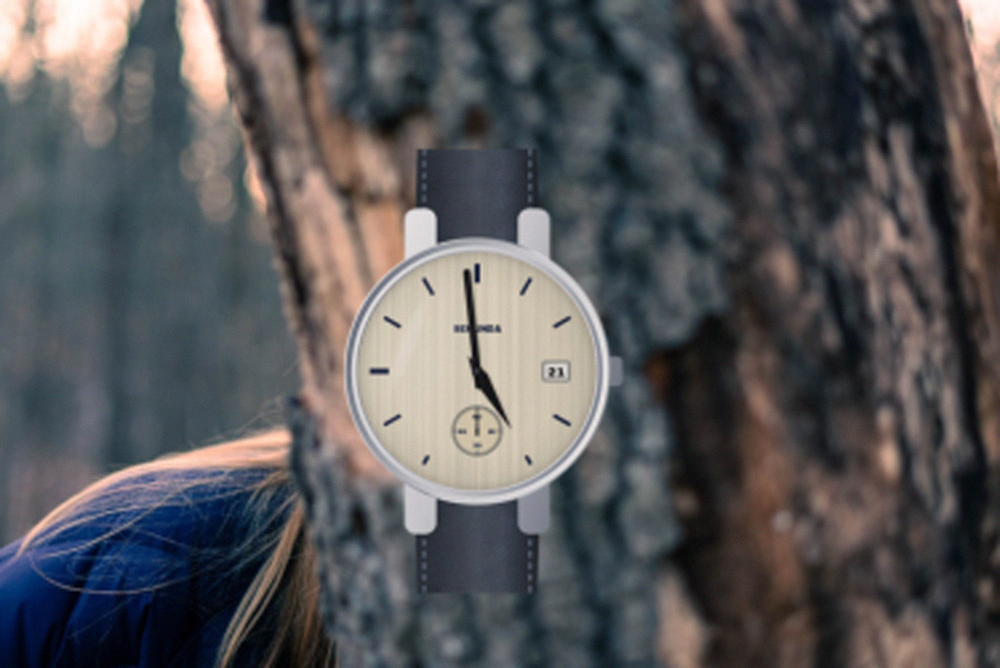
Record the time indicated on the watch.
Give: 4:59
